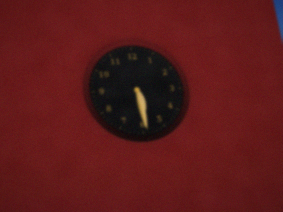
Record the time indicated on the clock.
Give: 5:29
